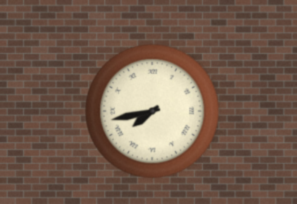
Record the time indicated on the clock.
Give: 7:43
